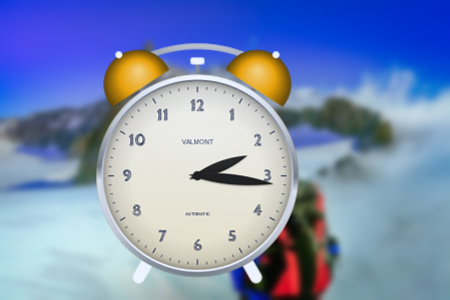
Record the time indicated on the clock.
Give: 2:16
